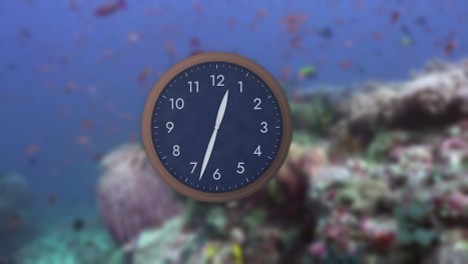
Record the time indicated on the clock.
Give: 12:33
